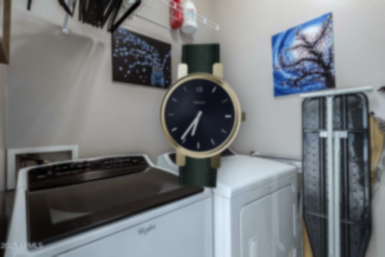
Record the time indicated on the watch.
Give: 6:36
